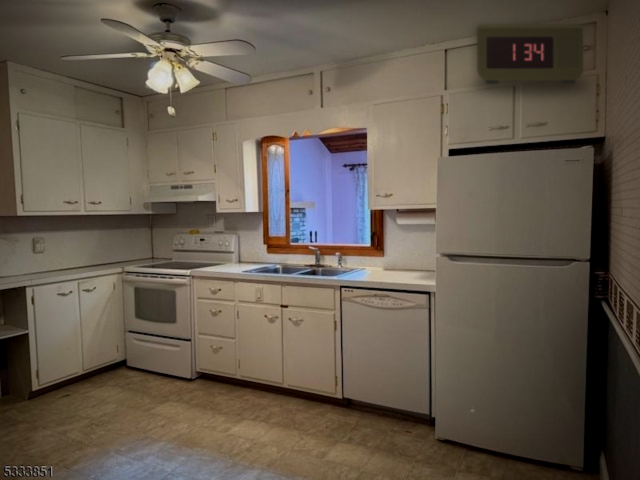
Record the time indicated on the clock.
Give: 1:34
